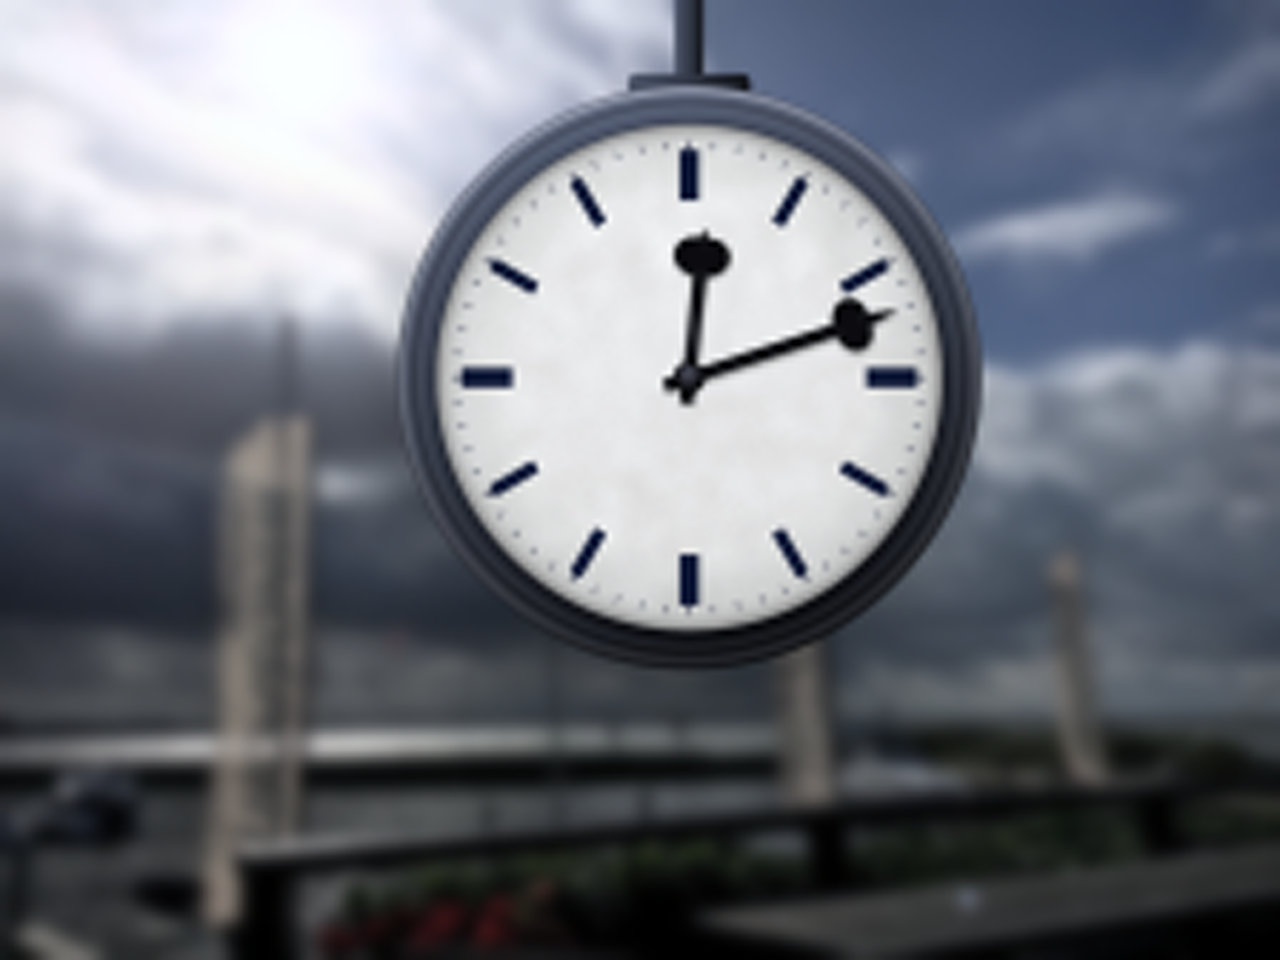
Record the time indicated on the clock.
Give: 12:12
